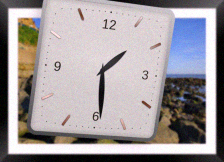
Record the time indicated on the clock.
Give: 1:29
